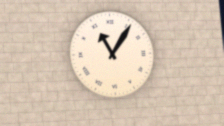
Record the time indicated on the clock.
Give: 11:06
